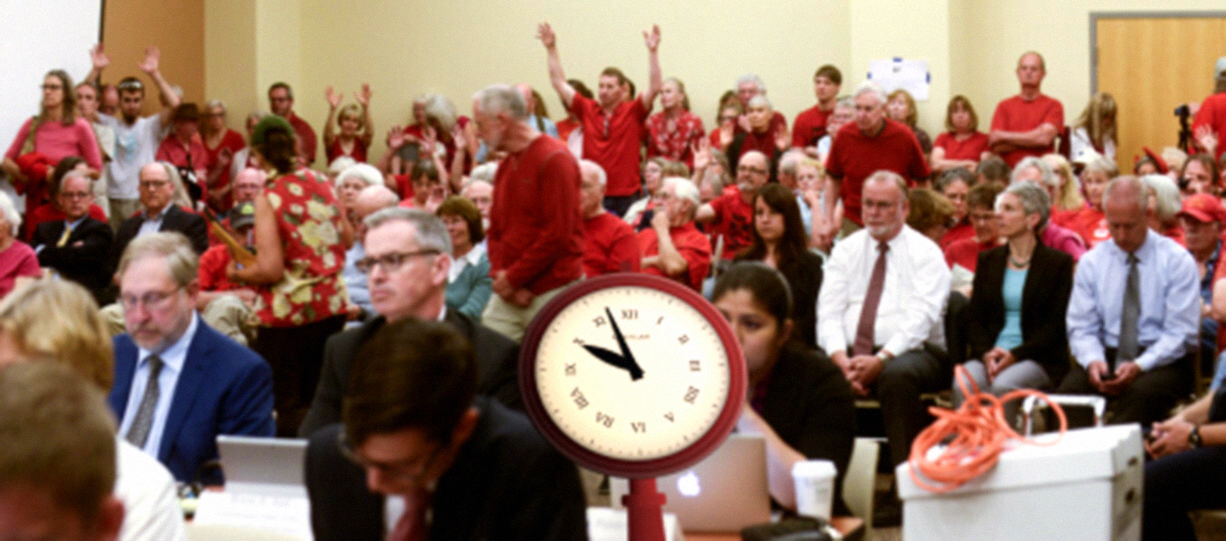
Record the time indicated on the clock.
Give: 9:57
